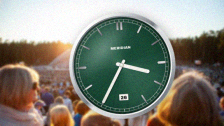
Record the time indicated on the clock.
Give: 3:35
